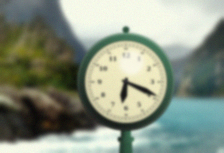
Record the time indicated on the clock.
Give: 6:19
